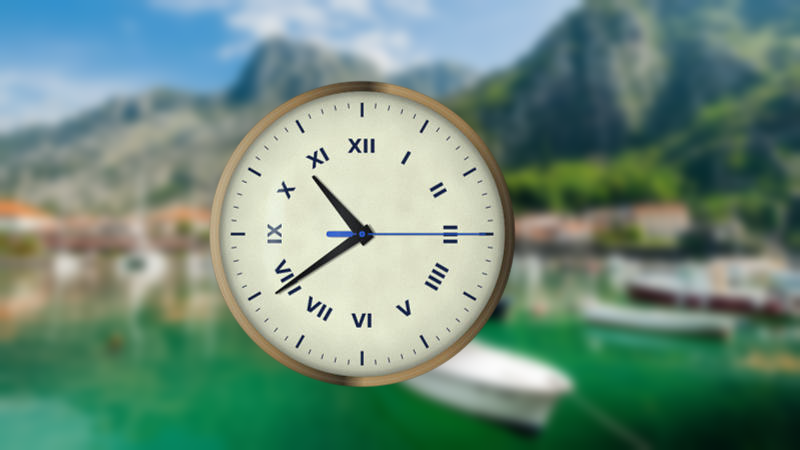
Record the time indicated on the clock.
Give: 10:39:15
